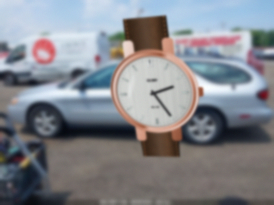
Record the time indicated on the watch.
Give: 2:25
